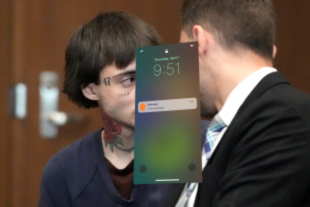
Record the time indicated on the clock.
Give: 9:51
